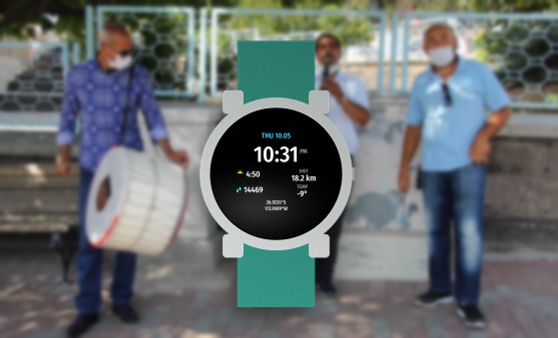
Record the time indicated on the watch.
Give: 10:31
